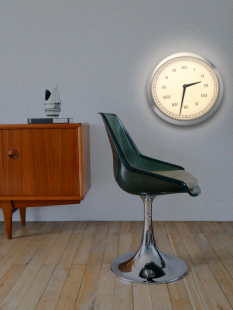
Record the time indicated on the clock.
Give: 2:32
